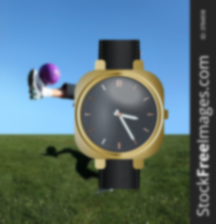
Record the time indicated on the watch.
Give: 3:25
